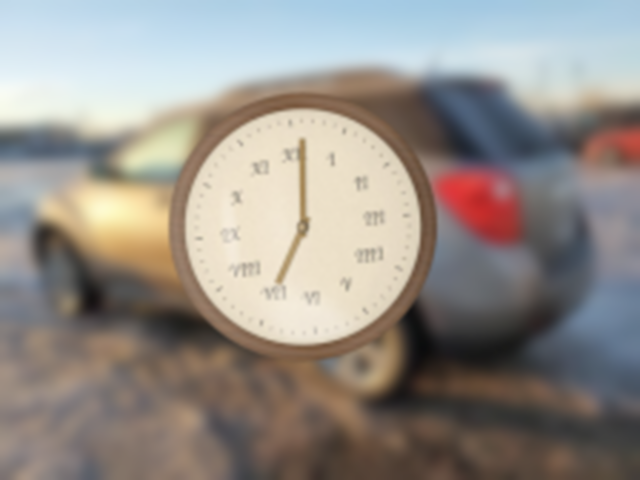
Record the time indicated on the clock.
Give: 7:01
